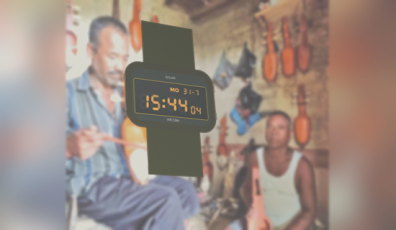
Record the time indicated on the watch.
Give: 15:44:04
